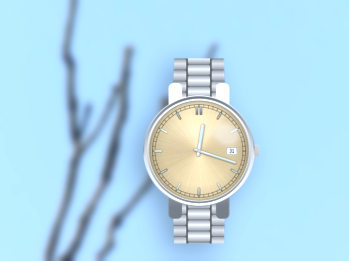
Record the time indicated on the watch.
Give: 12:18
